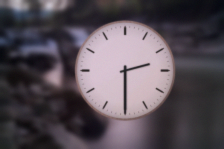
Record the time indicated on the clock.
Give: 2:30
